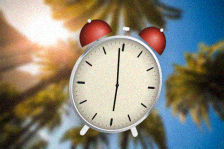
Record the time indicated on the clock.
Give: 5:59
